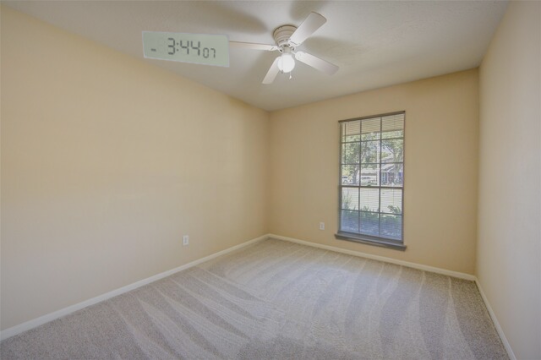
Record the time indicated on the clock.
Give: 3:44:07
